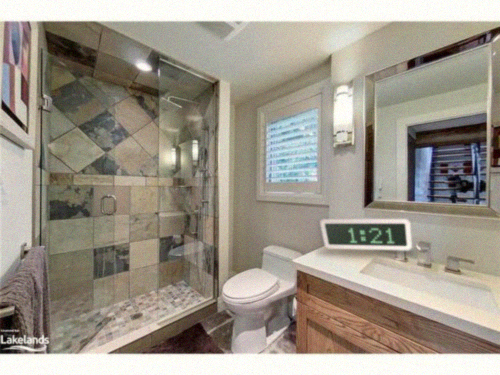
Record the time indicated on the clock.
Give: 1:21
